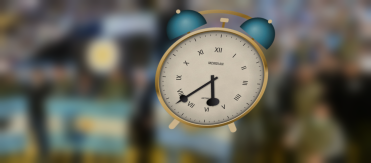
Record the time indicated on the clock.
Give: 5:38
